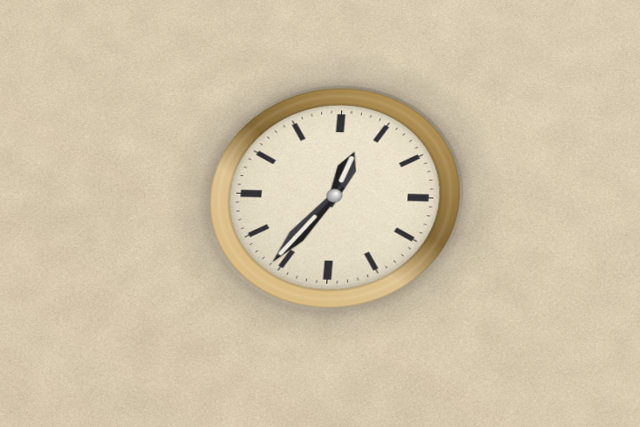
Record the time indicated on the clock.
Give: 12:36
